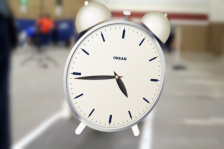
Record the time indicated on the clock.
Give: 4:44
